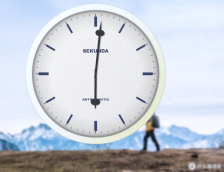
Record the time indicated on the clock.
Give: 6:01
